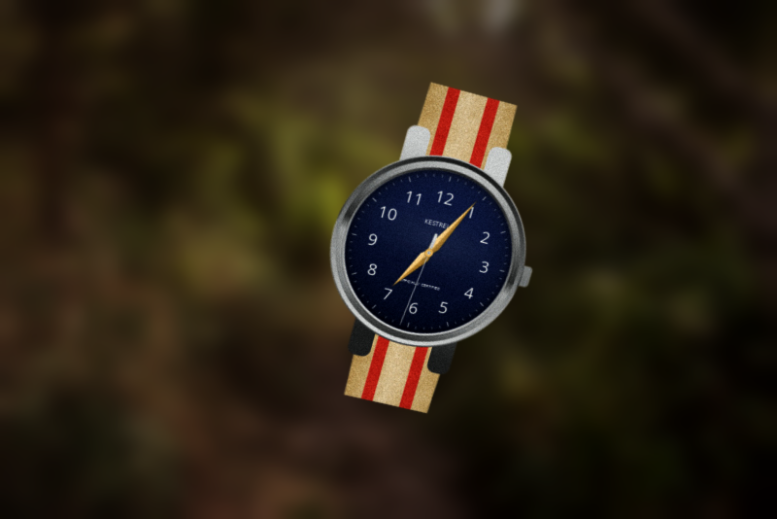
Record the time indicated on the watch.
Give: 7:04:31
